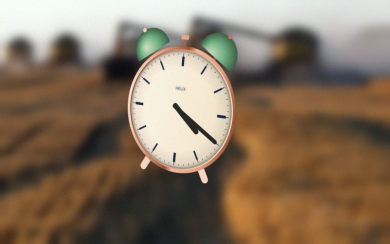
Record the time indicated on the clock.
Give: 4:20
